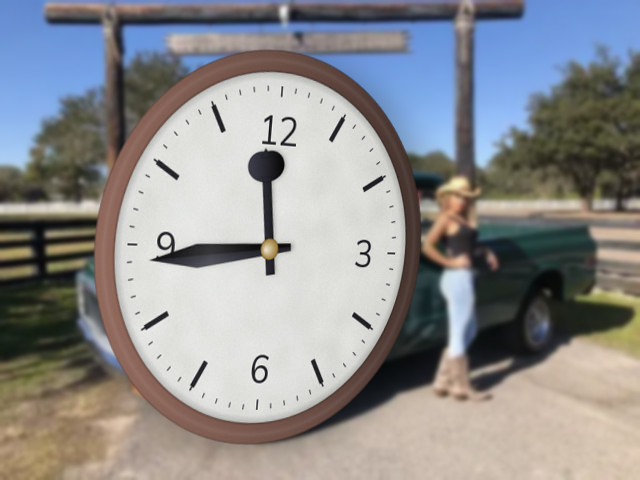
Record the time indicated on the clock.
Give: 11:44
